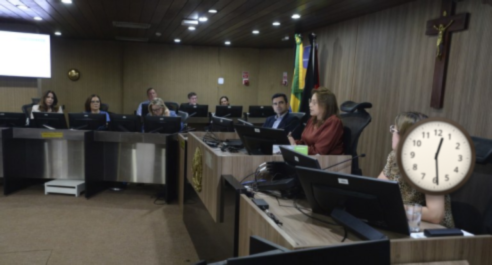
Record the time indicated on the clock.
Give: 12:29
